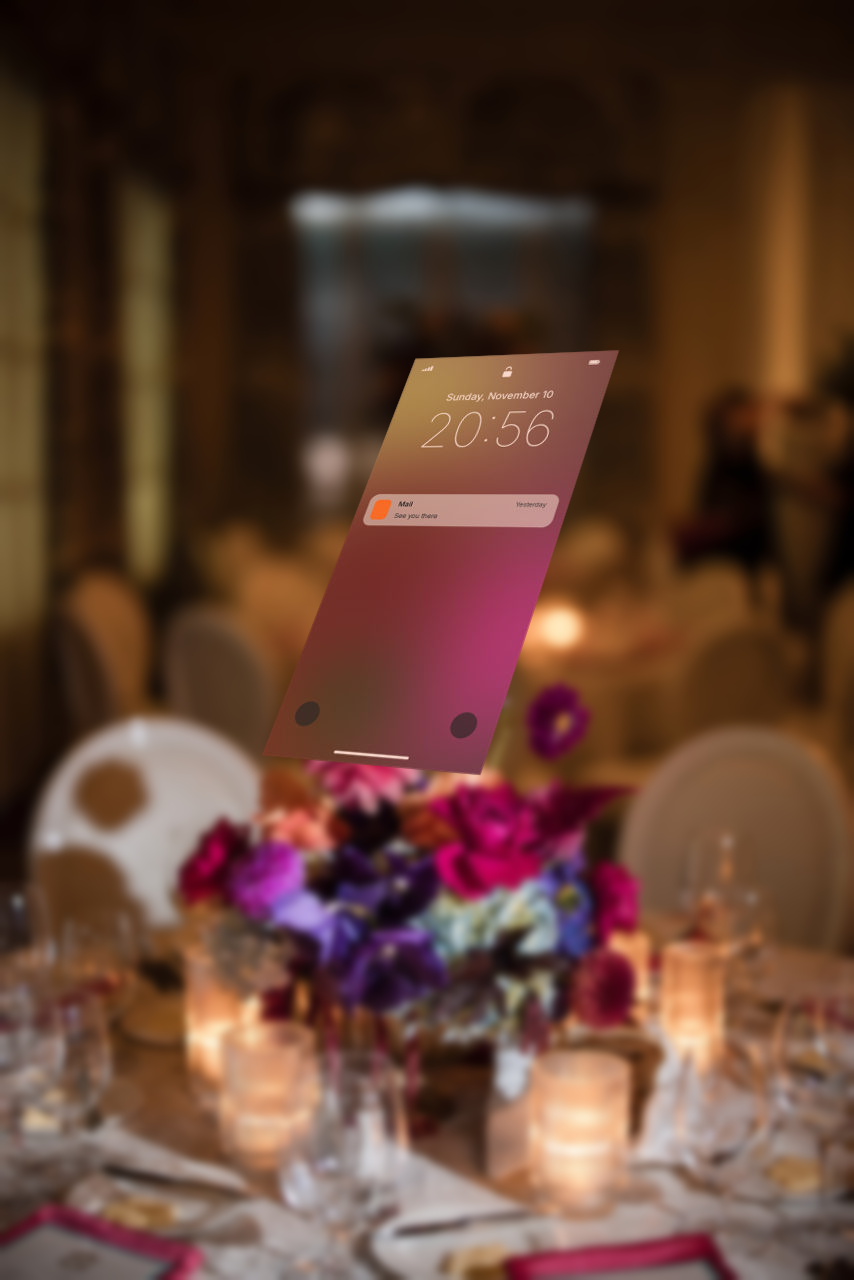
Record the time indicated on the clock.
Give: 20:56
